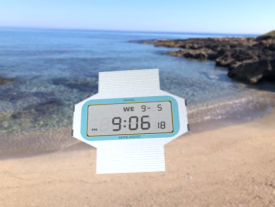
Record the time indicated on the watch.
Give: 9:06:18
